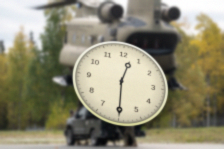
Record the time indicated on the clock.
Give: 12:30
